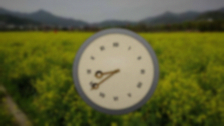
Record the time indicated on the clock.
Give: 8:39
